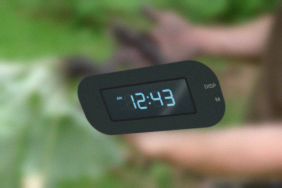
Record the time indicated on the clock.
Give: 12:43
